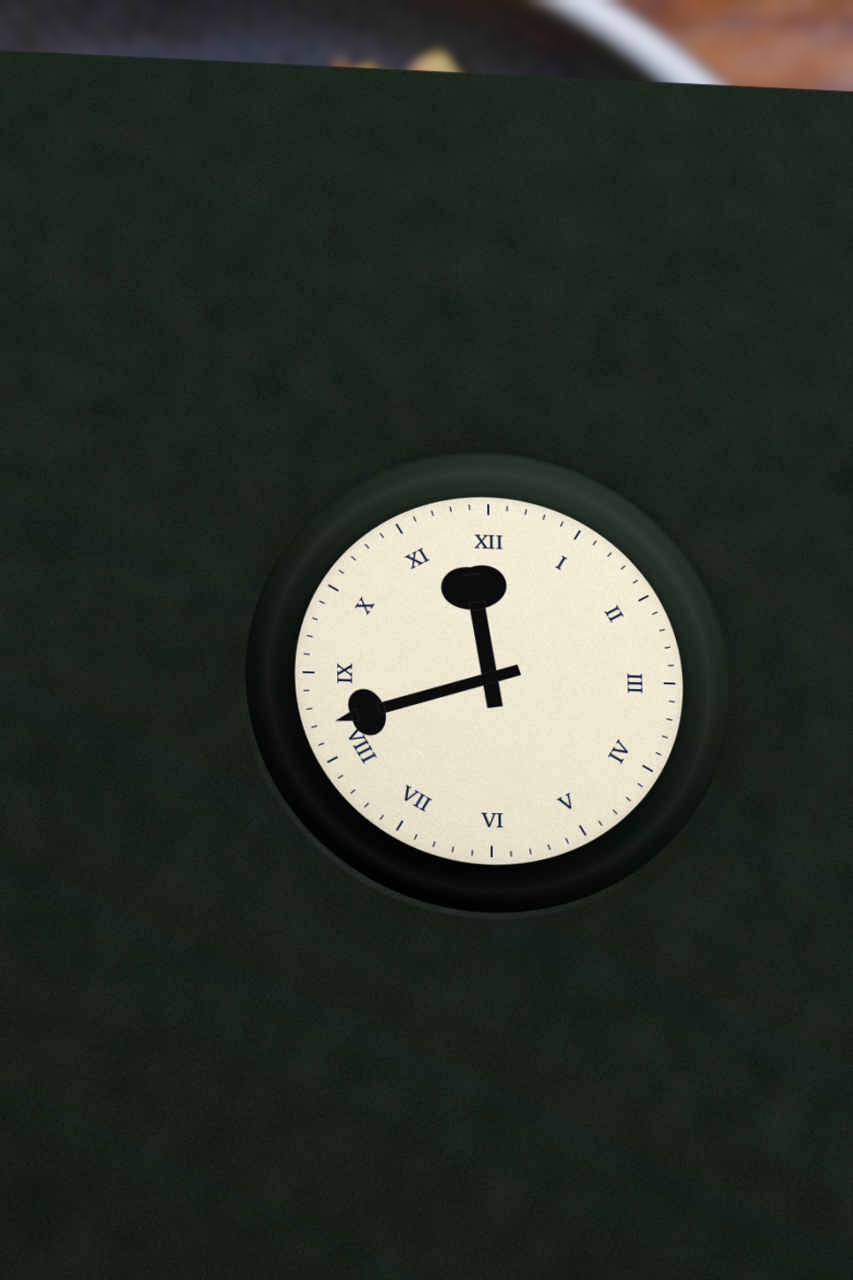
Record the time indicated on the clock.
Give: 11:42
